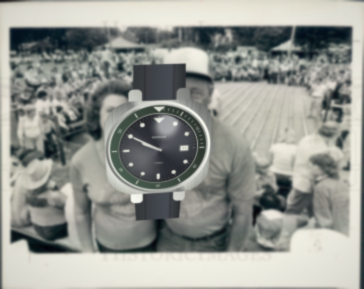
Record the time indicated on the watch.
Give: 9:50
